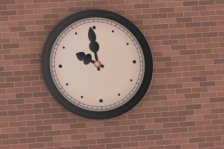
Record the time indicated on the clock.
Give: 9:59
